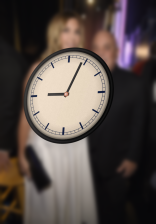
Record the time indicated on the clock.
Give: 9:04
